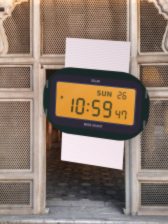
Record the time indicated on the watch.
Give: 10:59:47
